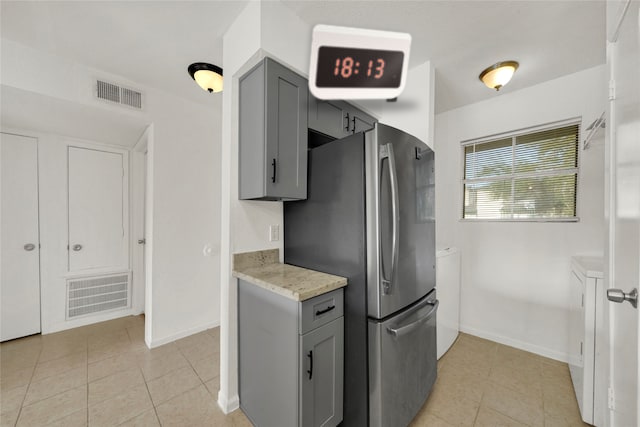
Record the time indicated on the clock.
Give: 18:13
